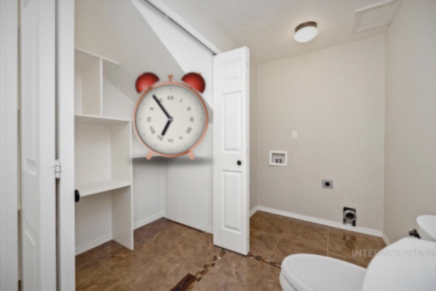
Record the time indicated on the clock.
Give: 6:54
